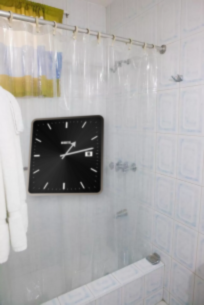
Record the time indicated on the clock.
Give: 1:13
